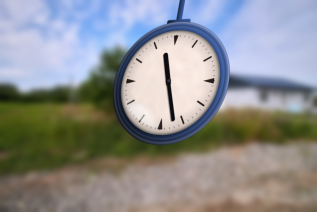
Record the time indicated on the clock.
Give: 11:27
